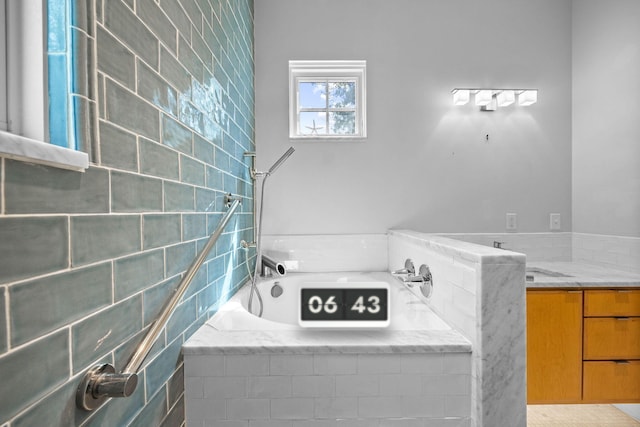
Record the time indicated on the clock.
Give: 6:43
